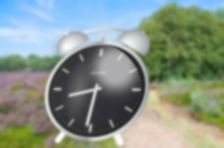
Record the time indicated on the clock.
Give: 8:31
